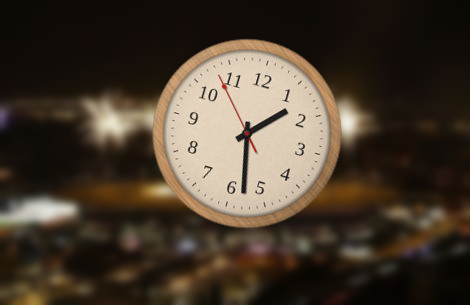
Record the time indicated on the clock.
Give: 1:27:53
